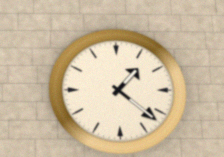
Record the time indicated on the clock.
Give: 1:22
